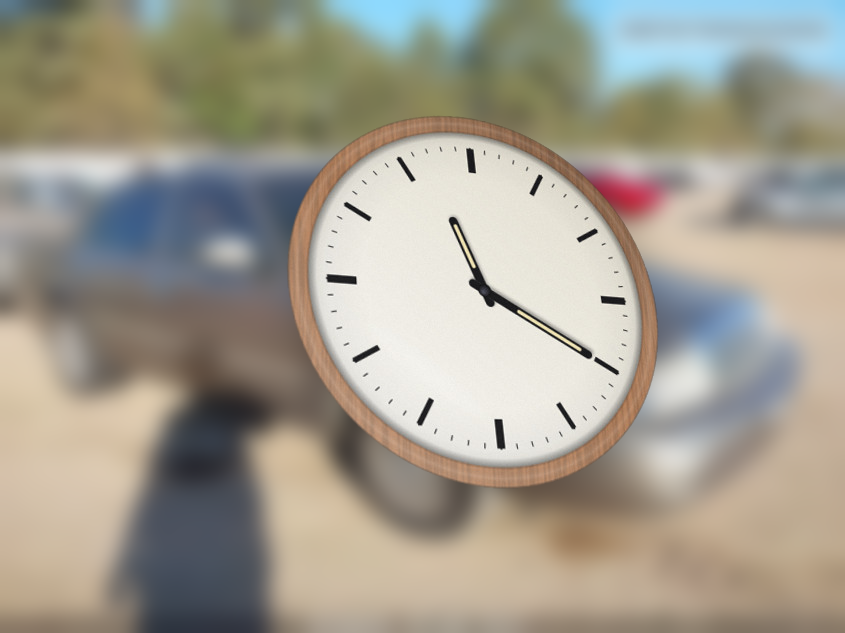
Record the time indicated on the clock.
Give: 11:20
